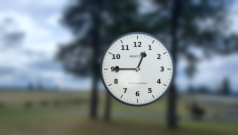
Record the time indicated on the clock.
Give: 12:45
